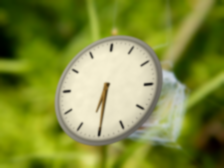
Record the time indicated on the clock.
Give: 6:30
